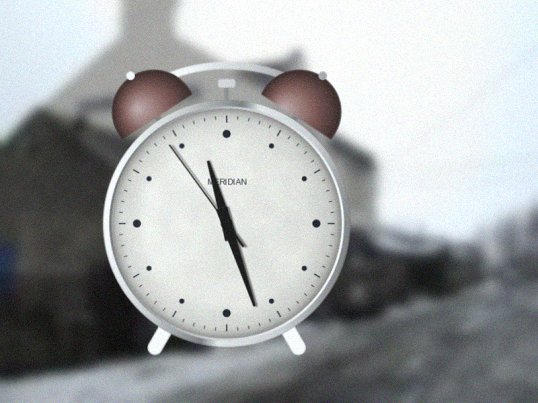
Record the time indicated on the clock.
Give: 11:26:54
